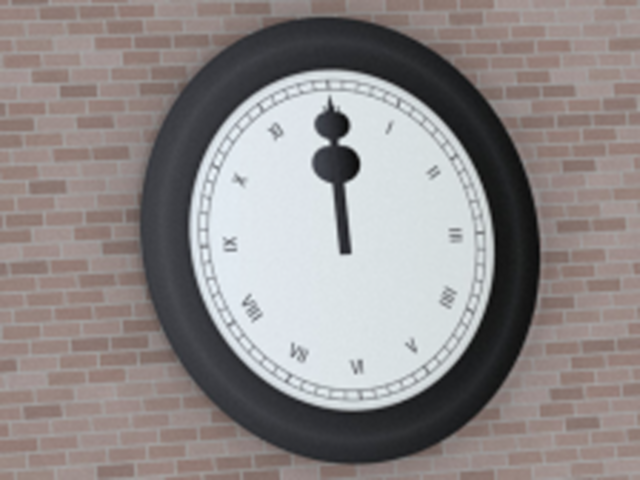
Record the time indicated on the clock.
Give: 12:00
